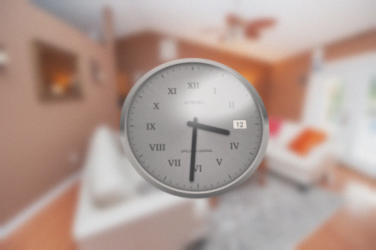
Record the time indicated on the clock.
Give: 3:31
